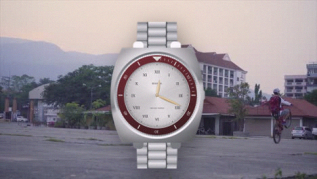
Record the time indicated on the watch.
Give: 12:19
